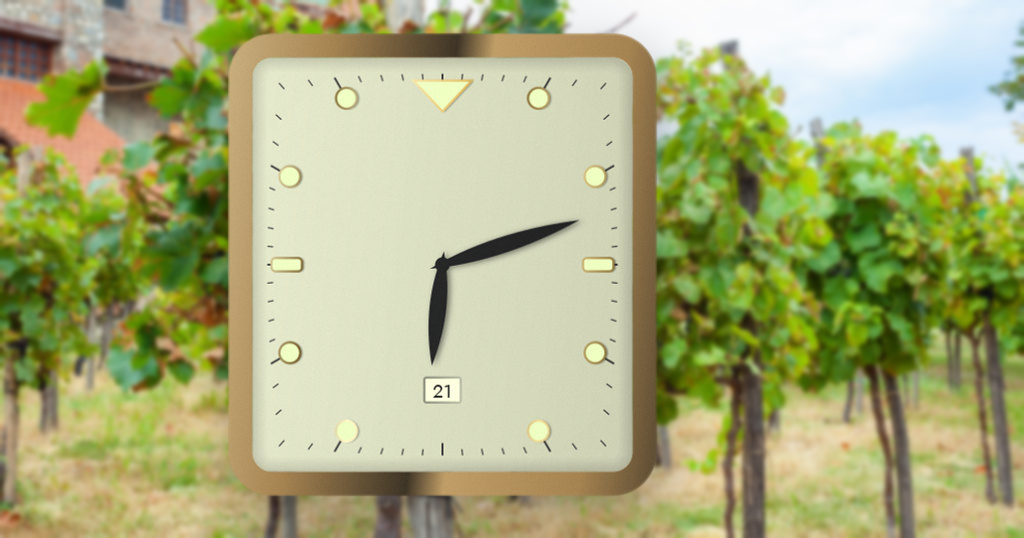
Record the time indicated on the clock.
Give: 6:12
